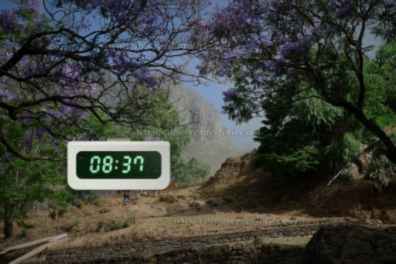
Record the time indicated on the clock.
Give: 8:37
